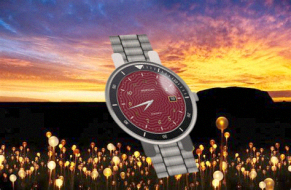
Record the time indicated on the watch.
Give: 7:43
